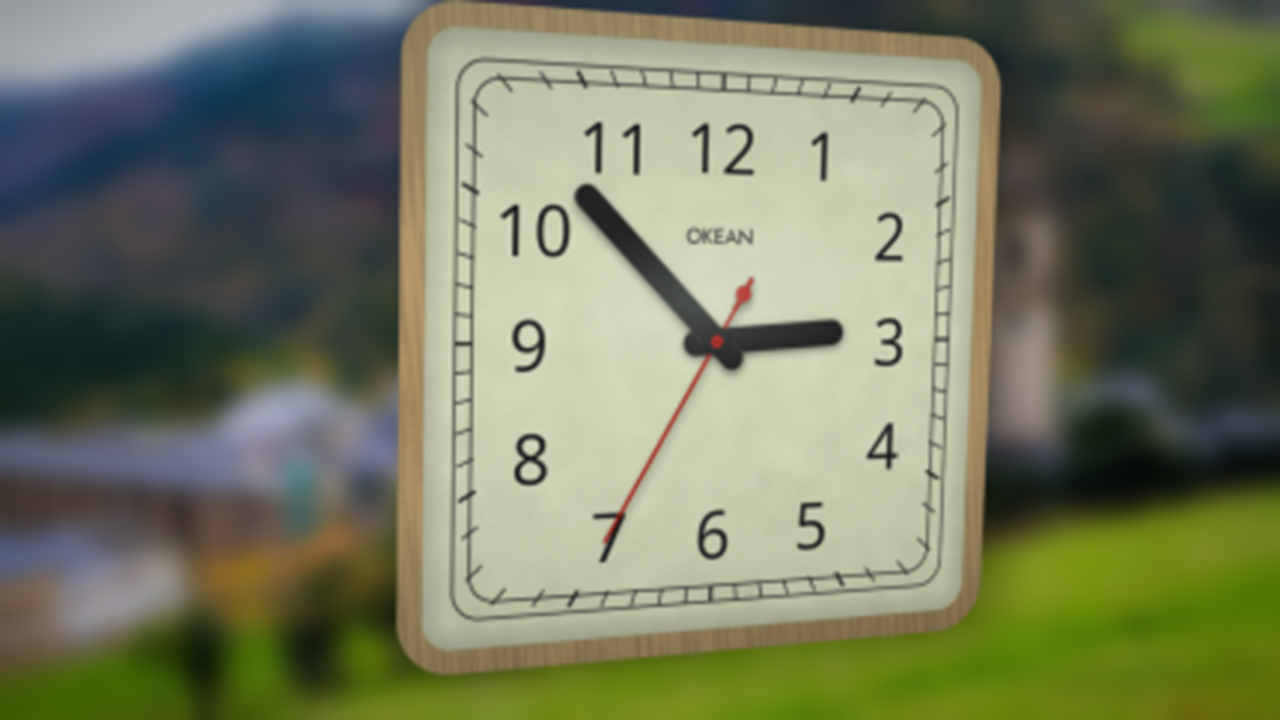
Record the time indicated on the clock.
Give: 2:52:35
